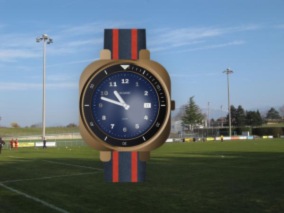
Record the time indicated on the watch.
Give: 10:48
